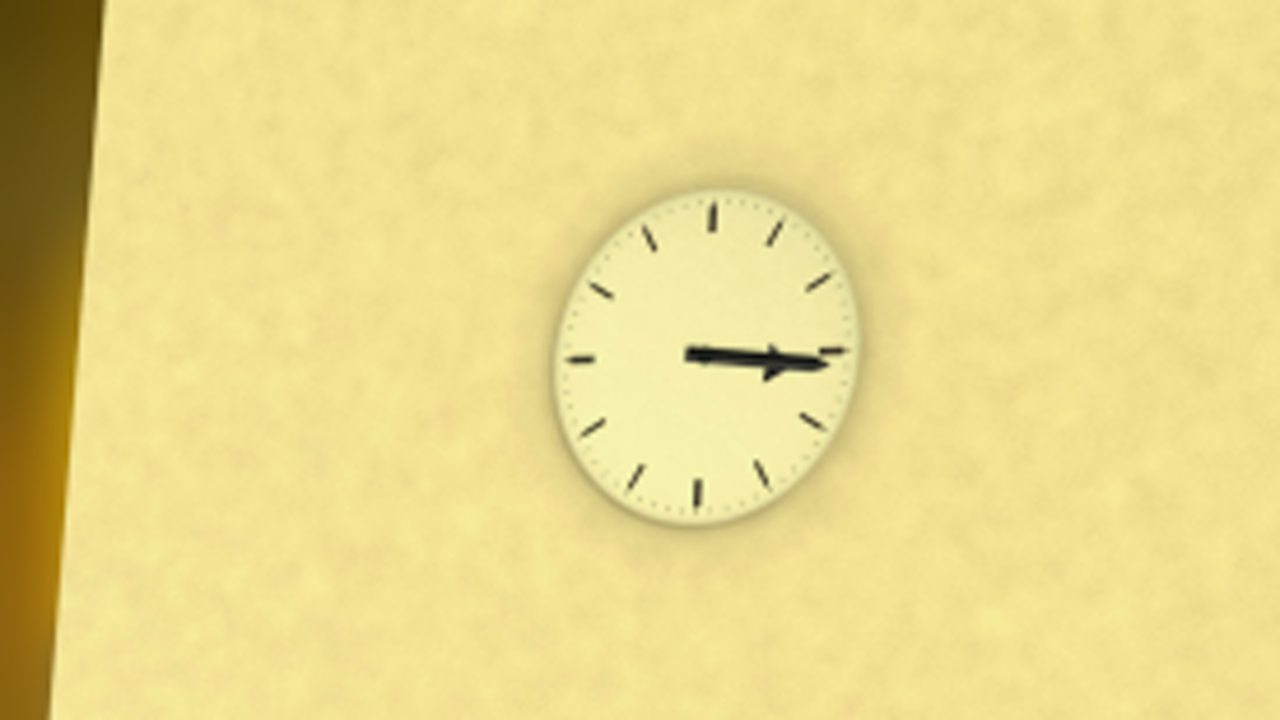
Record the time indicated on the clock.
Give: 3:16
